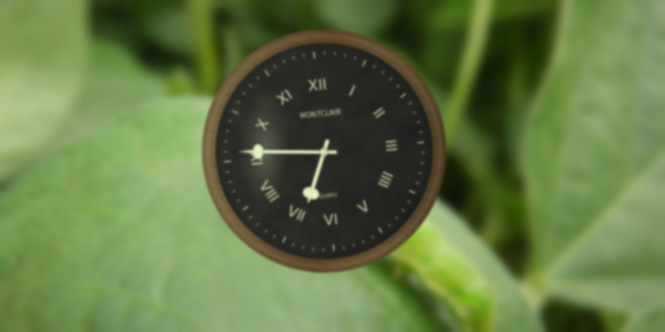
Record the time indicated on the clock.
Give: 6:46
